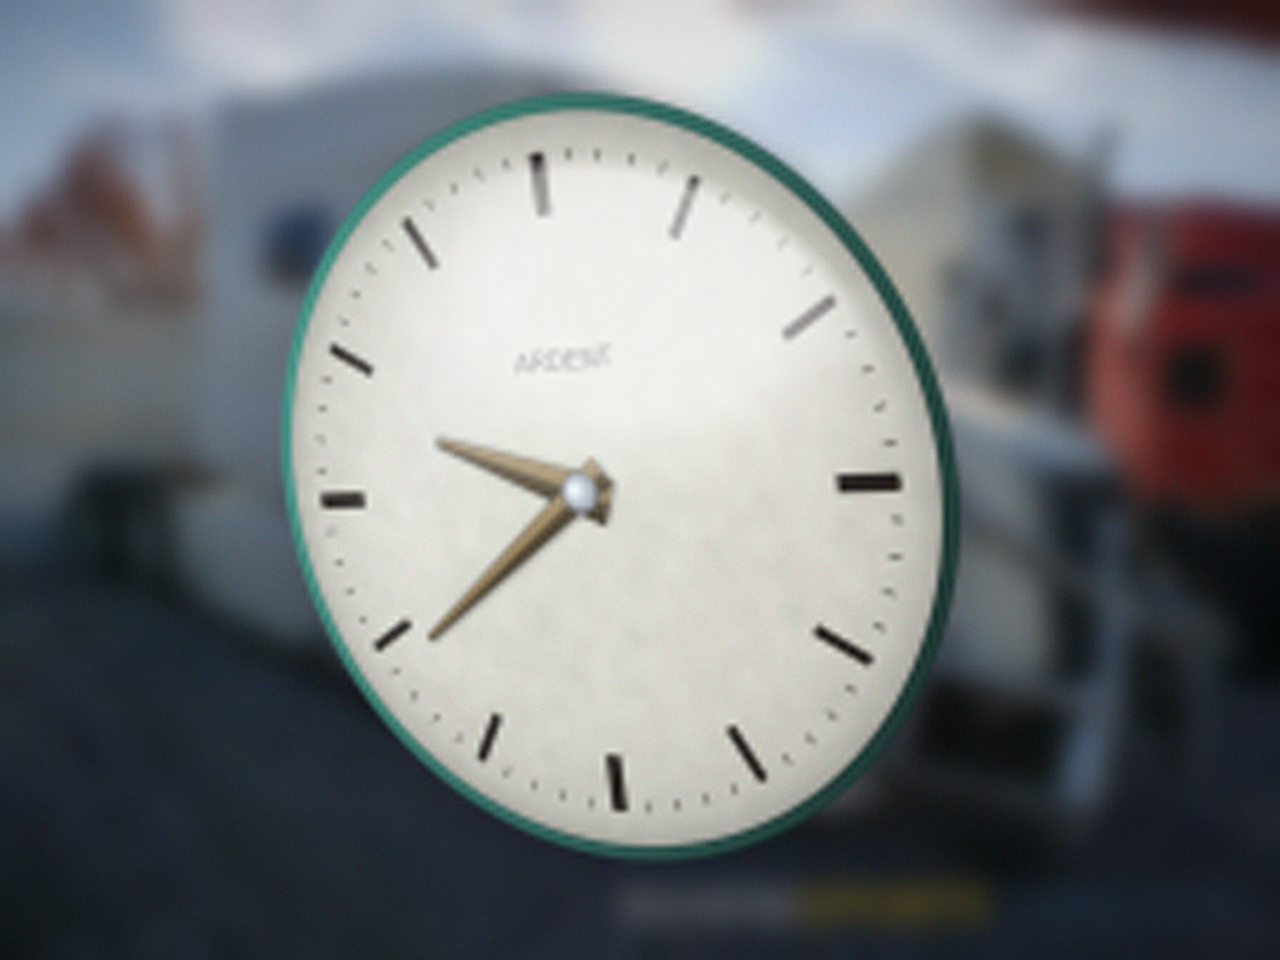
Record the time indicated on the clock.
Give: 9:39
